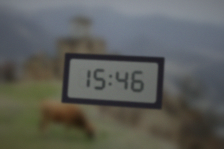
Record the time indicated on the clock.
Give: 15:46
